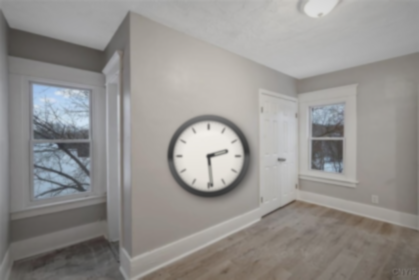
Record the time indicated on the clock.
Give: 2:29
